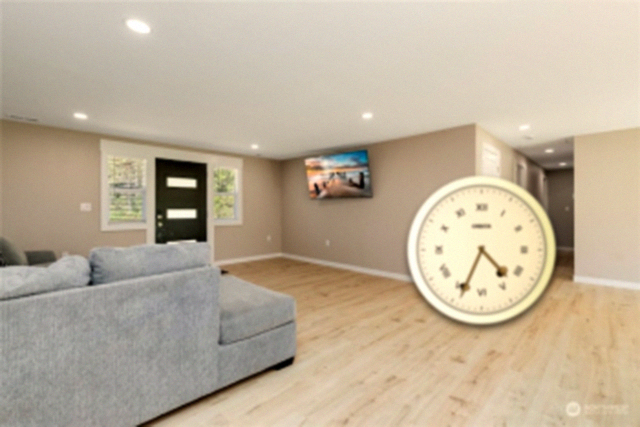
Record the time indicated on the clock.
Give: 4:34
